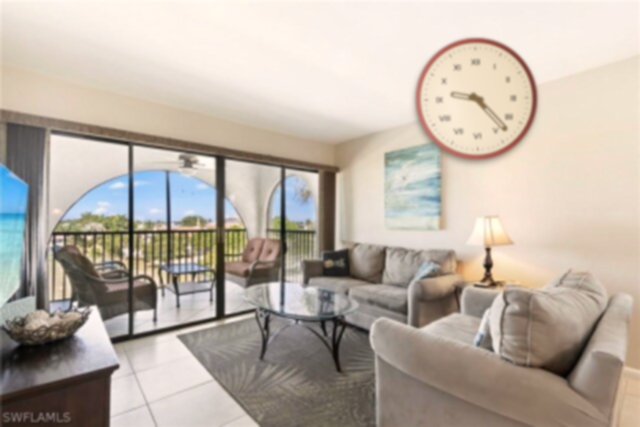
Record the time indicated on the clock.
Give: 9:23
